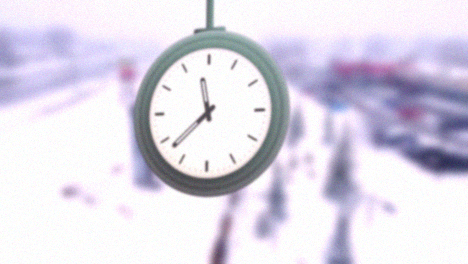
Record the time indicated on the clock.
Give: 11:38
